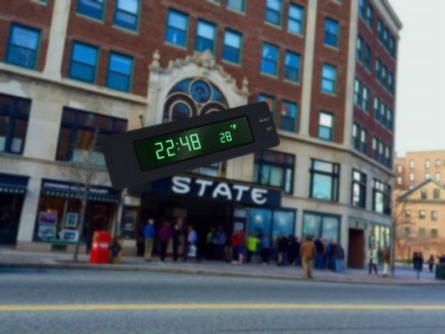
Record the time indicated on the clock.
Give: 22:48
